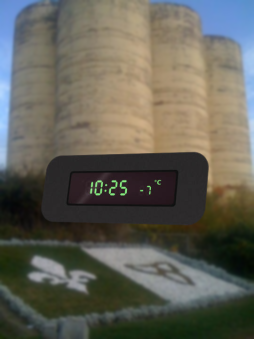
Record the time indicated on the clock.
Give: 10:25
